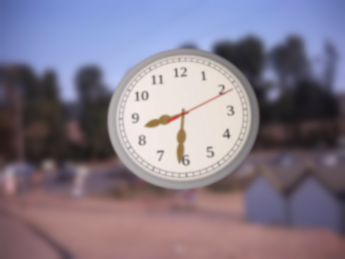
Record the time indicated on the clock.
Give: 8:31:11
